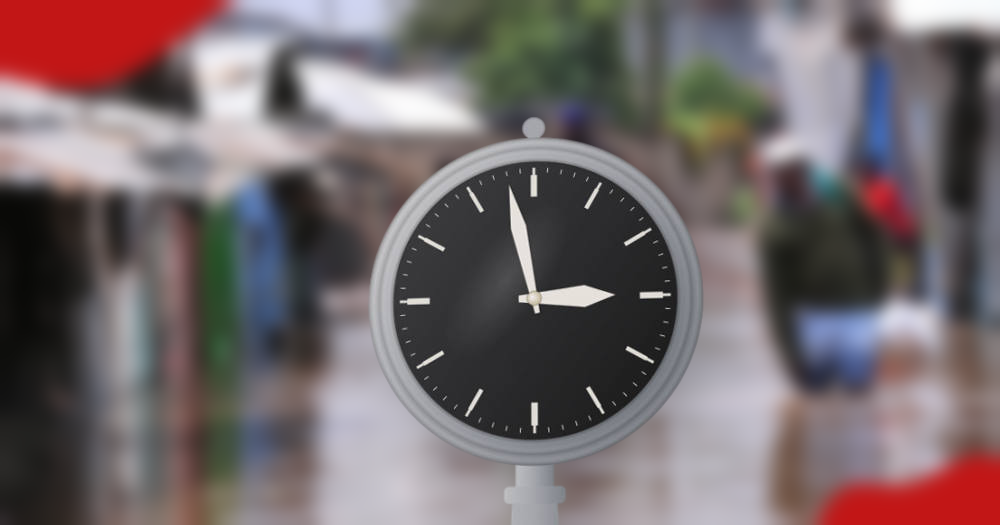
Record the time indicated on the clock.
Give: 2:58
